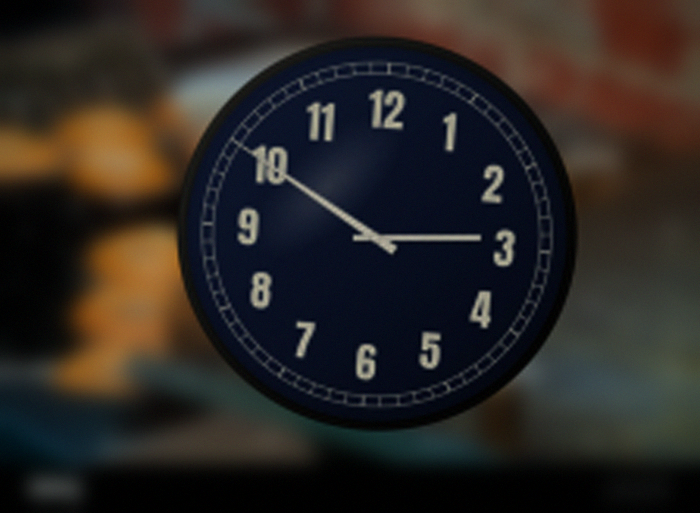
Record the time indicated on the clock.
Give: 2:50
